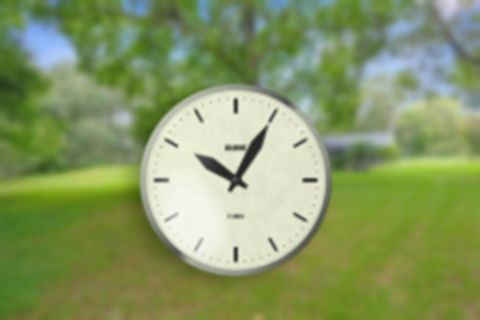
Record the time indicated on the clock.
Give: 10:05
